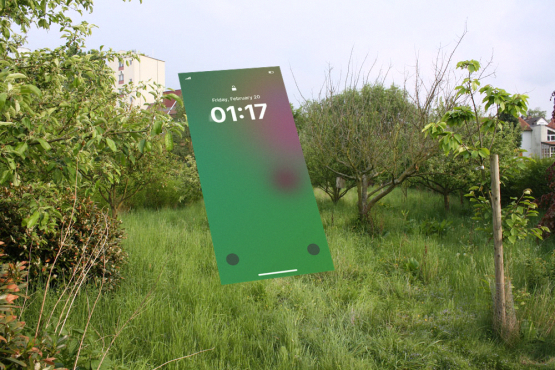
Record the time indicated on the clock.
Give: 1:17
